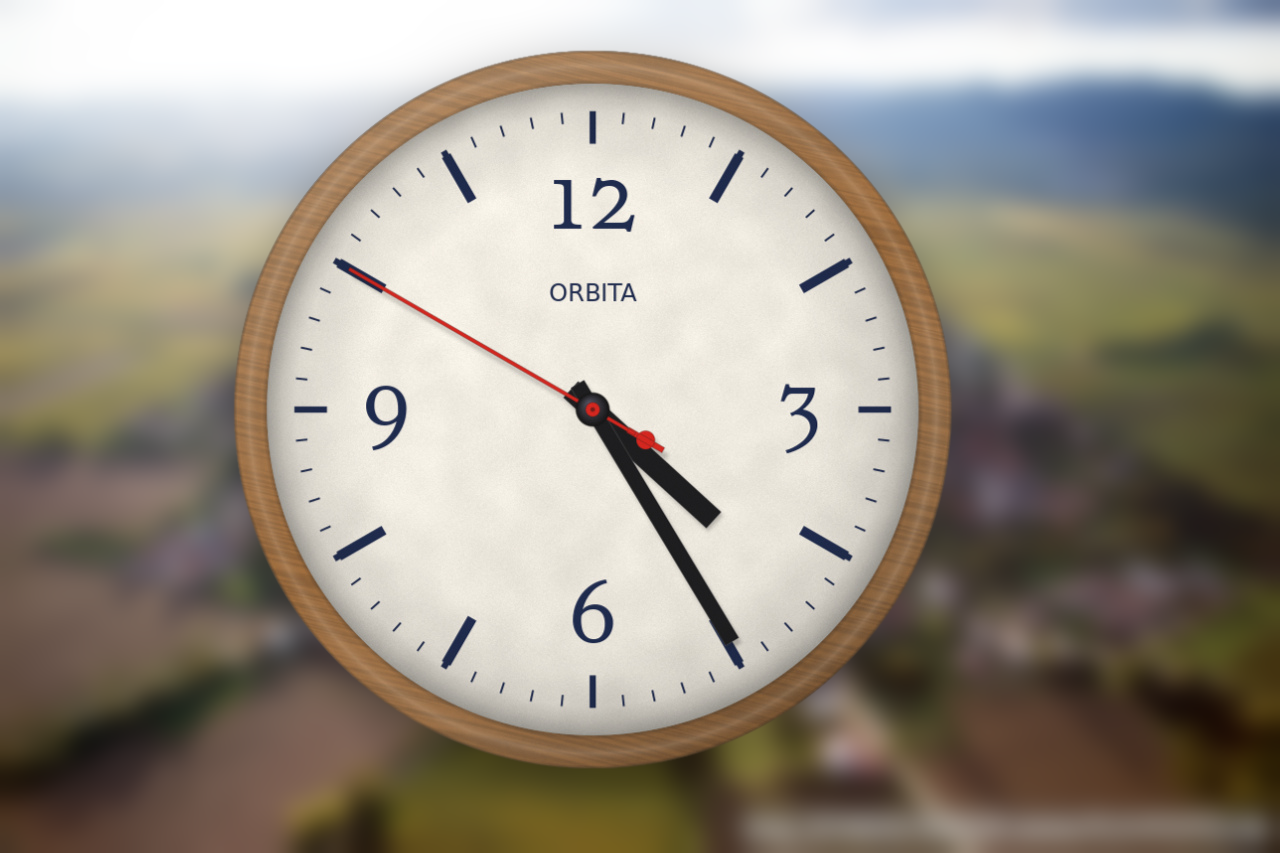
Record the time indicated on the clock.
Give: 4:24:50
